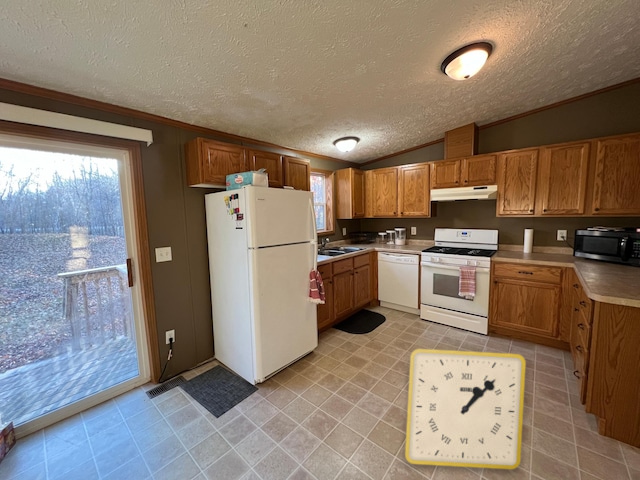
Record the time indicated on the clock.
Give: 1:07
